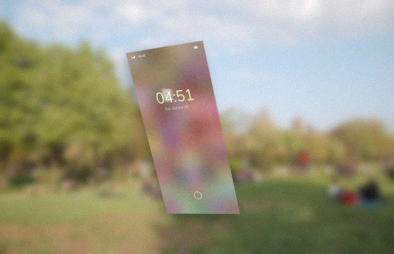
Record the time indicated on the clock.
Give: 4:51
